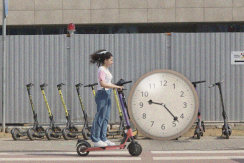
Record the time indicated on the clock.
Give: 9:23
